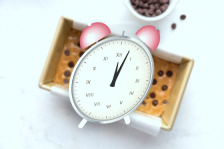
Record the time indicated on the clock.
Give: 12:03
